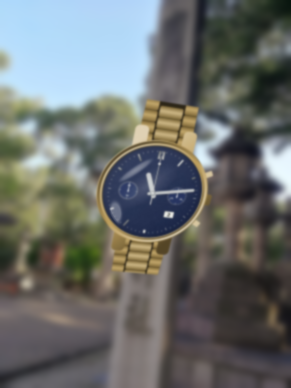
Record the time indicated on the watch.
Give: 11:13
